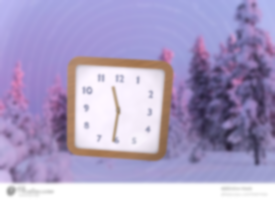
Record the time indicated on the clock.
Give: 11:31
